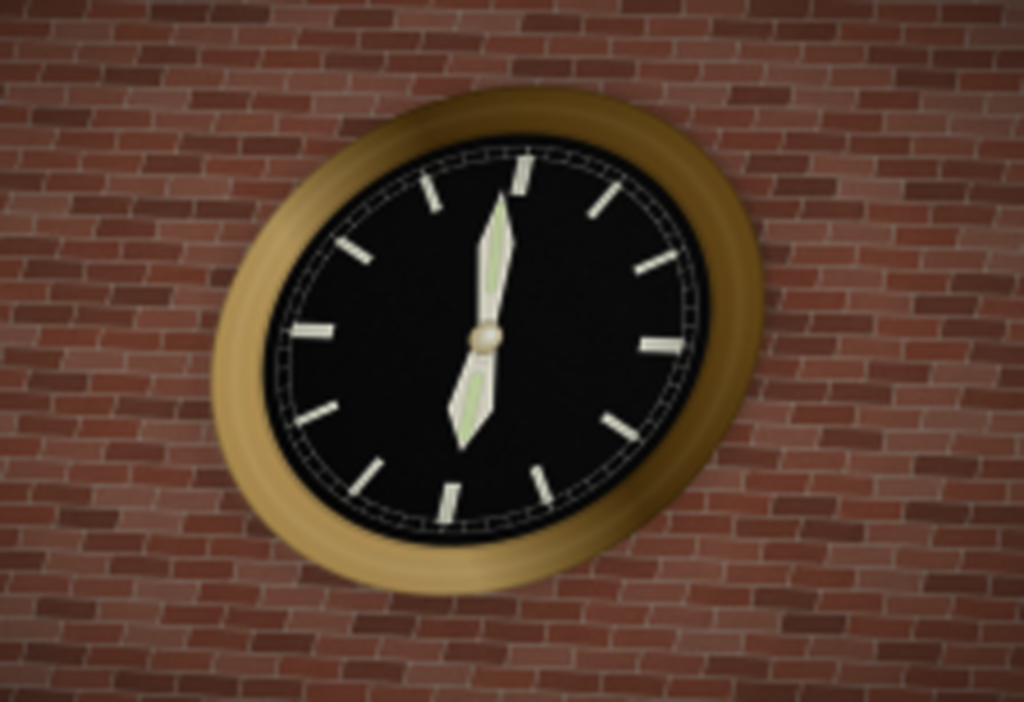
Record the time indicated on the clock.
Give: 5:59
